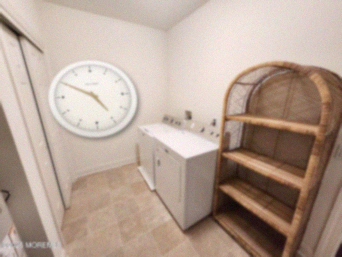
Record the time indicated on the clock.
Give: 4:50
